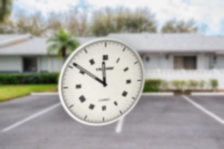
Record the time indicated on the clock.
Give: 11:51
